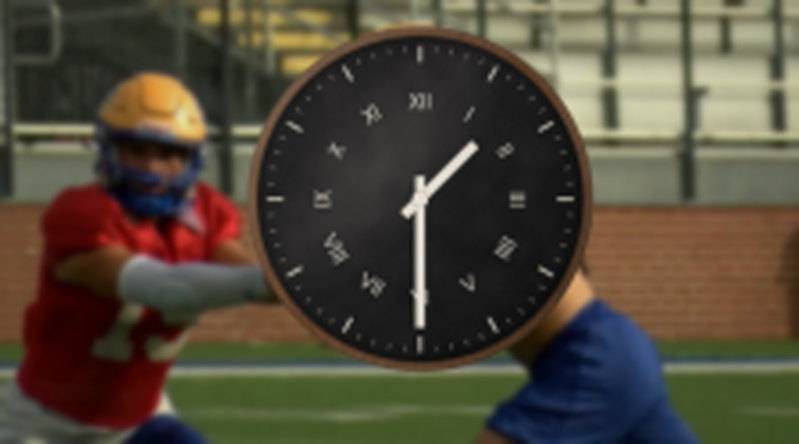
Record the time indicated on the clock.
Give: 1:30
